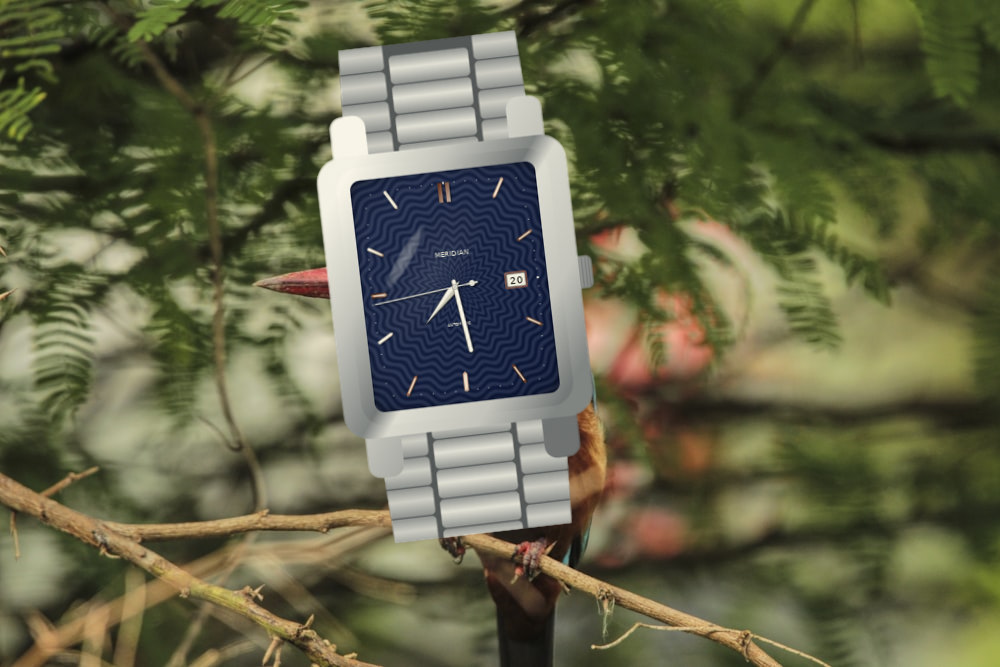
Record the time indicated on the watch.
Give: 7:28:44
